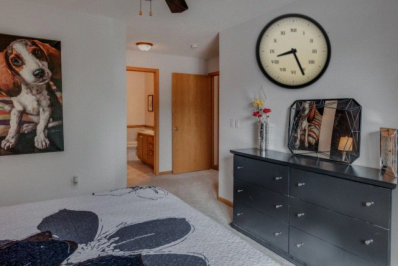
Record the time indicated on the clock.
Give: 8:26
